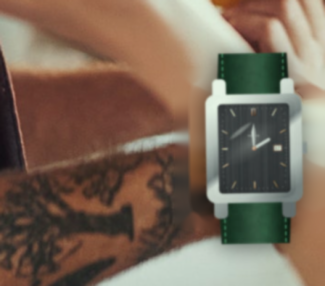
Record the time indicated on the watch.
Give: 2:00
